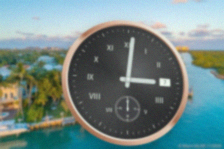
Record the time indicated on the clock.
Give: 3:01
